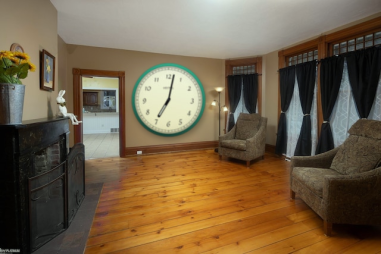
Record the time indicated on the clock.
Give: 7:02
